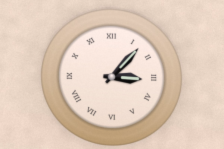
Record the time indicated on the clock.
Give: 3:07
